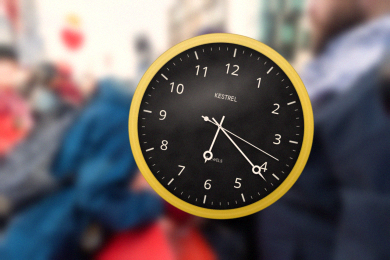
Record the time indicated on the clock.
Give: 6:21:18
